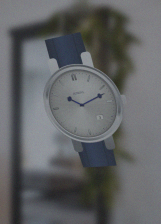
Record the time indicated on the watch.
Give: 10:12
